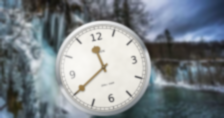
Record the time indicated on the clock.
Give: 11:40
